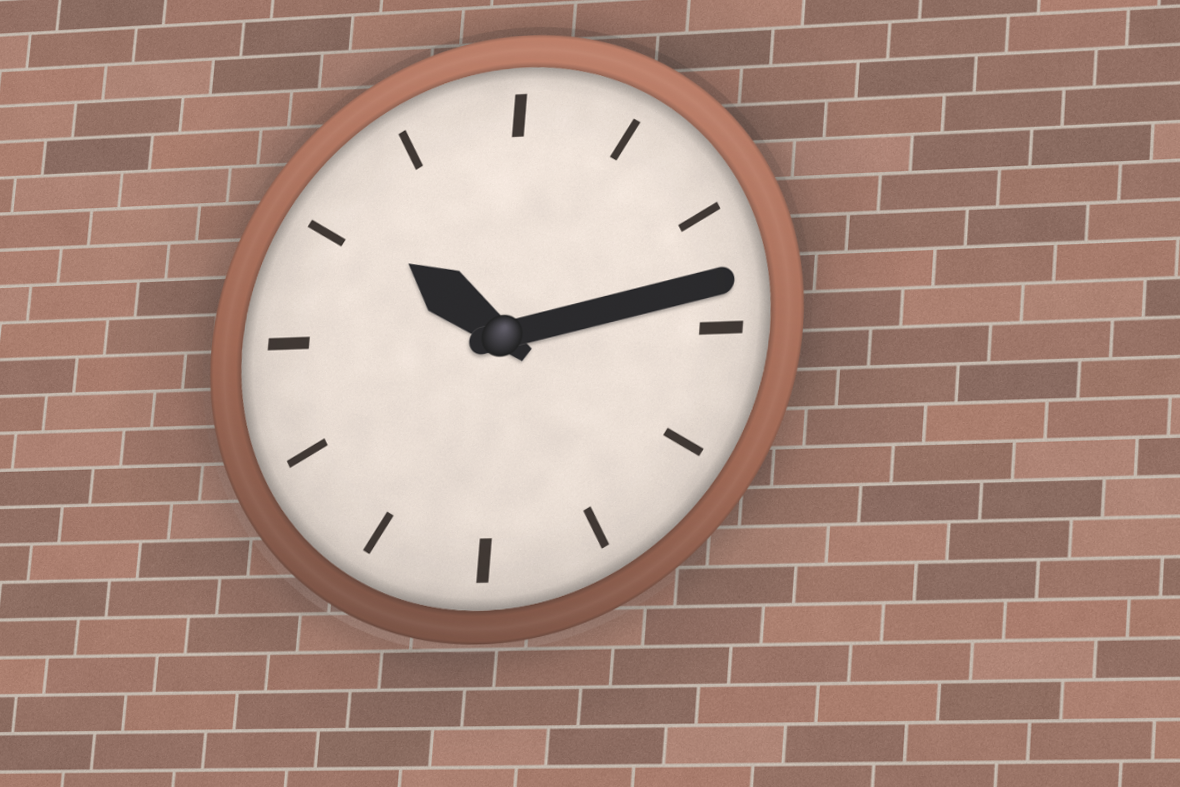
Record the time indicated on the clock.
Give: 10:13
